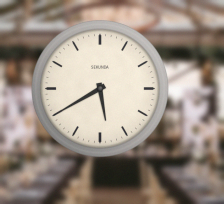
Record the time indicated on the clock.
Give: 5:40
